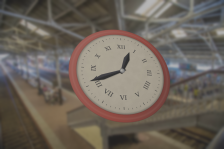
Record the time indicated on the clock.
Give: 12:41
